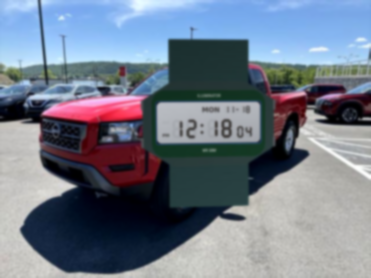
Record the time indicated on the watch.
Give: 12:18:04
